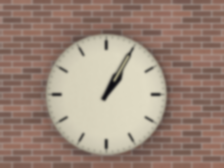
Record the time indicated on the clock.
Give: 1:05
